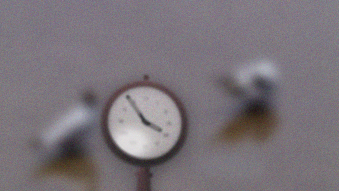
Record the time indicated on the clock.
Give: 3:54
